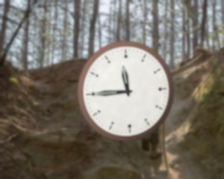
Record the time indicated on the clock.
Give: 11:45
